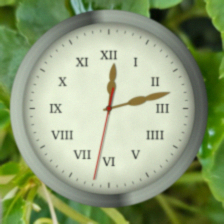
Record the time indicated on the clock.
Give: 12:12:32
